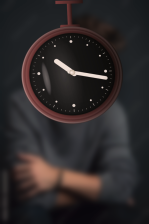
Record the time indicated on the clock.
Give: 10:17
